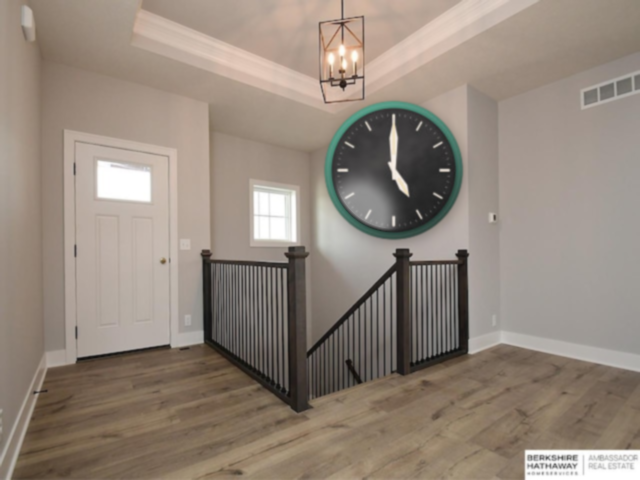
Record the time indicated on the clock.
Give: 5:00
